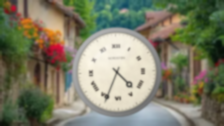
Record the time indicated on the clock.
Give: 4:34
